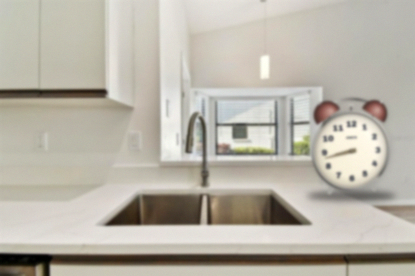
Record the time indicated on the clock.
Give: 8:43
